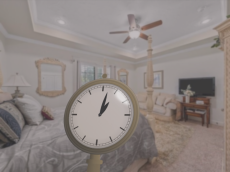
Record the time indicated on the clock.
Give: 1:02
